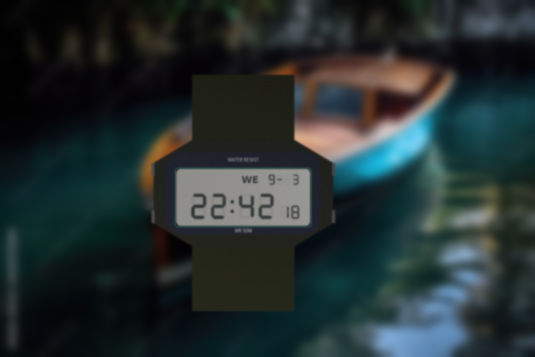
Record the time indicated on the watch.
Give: 22:42:18
